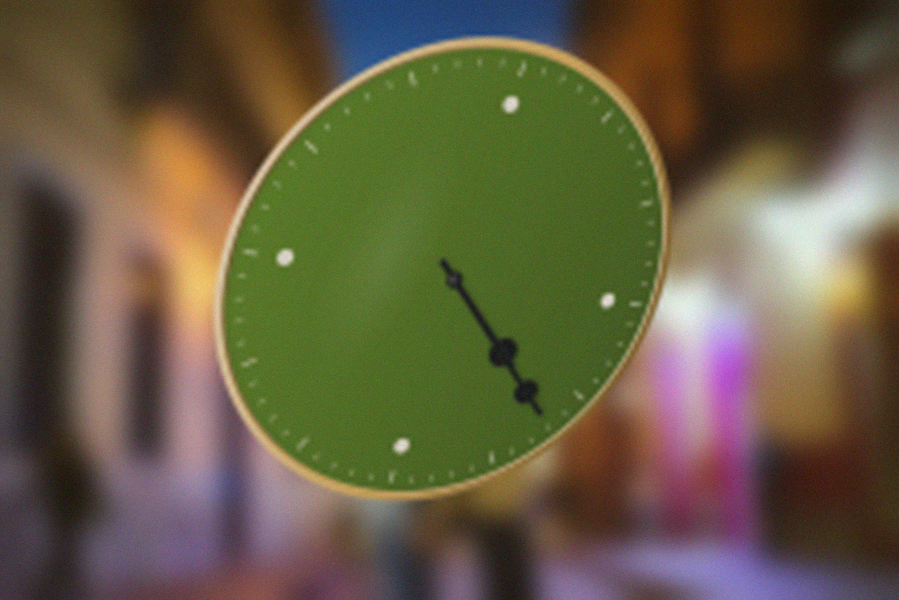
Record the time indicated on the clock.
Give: 4:22
